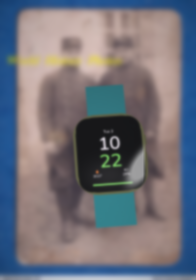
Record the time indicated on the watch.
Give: 10:22
